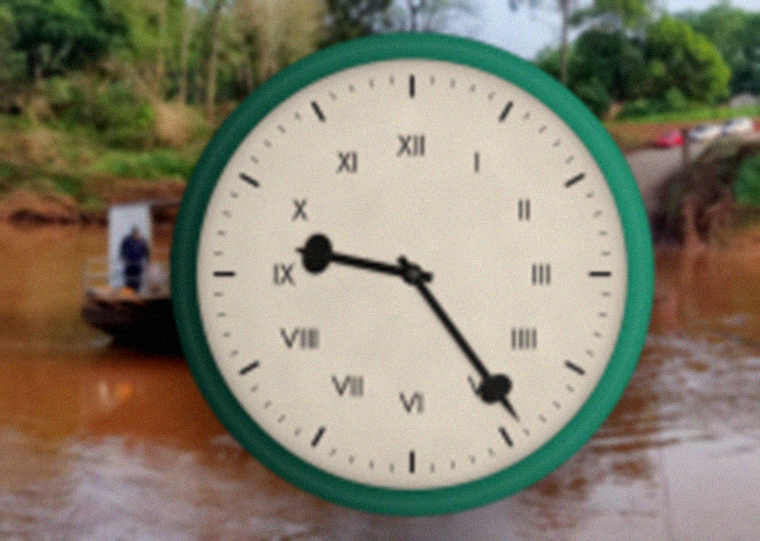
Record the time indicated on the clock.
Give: 9:24
